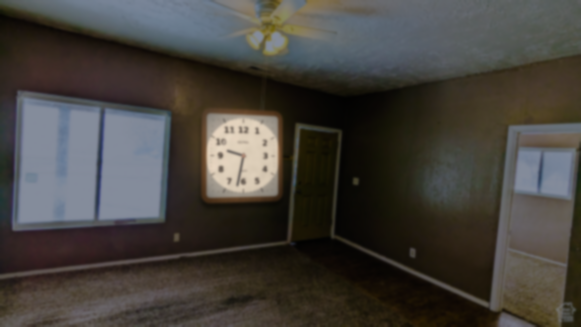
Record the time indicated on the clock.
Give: 9:32
